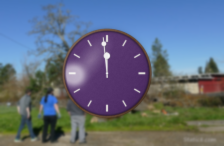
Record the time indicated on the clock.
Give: 11:59
